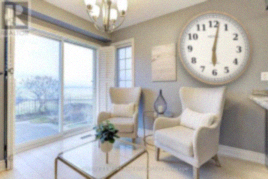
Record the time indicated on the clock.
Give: 6:02
